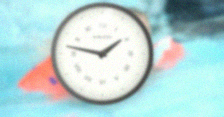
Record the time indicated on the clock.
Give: 1:47
